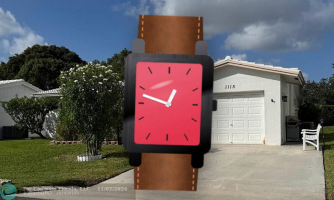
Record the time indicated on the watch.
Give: 12:48
